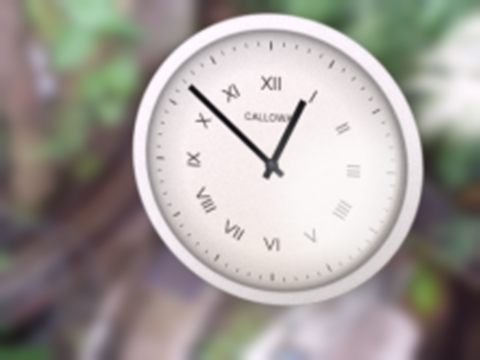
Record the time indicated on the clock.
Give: 12:52
